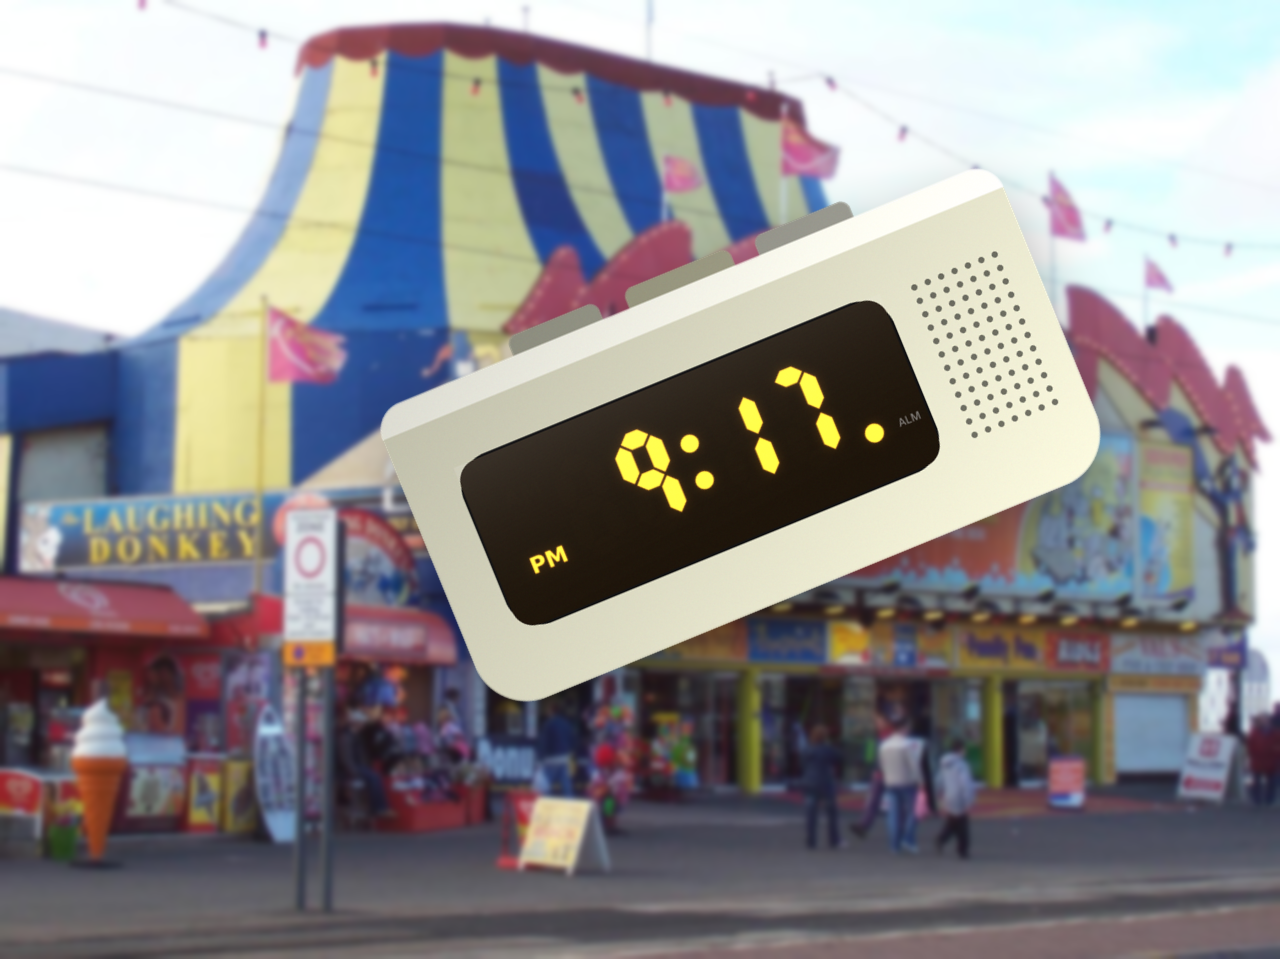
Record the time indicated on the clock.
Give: 9:17
